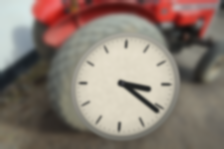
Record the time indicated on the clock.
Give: 3:21
